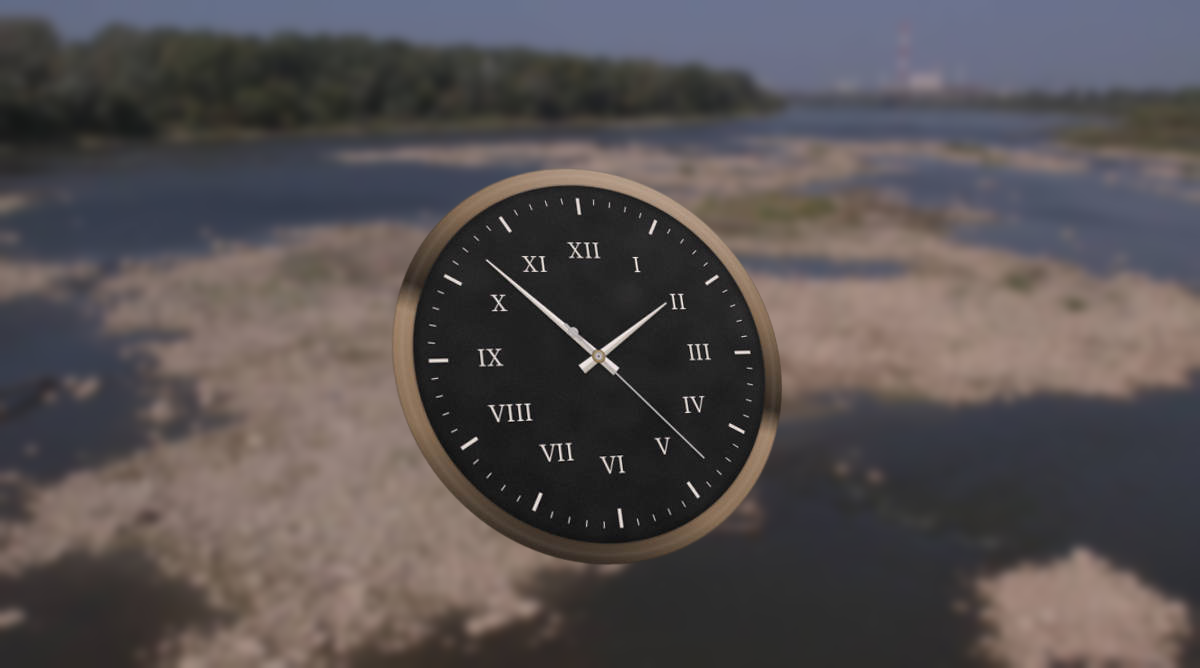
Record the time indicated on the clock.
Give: 1:52:23
